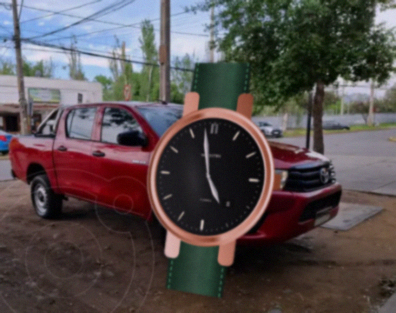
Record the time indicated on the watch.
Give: 4:58
